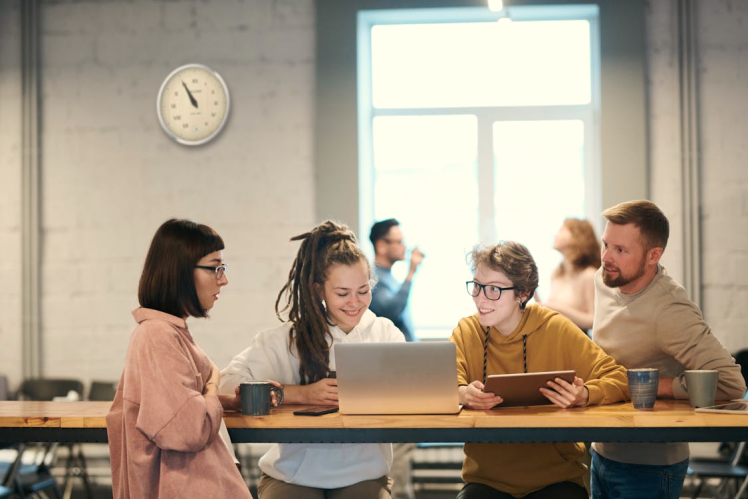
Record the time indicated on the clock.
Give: 10:55
